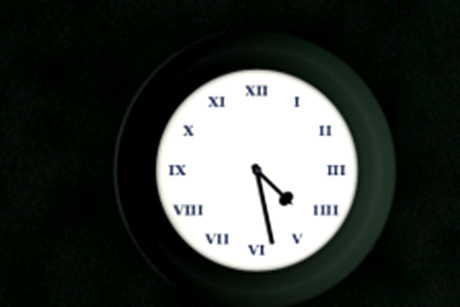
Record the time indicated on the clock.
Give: 4:28
